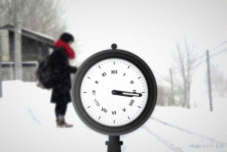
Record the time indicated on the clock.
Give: 3:16
